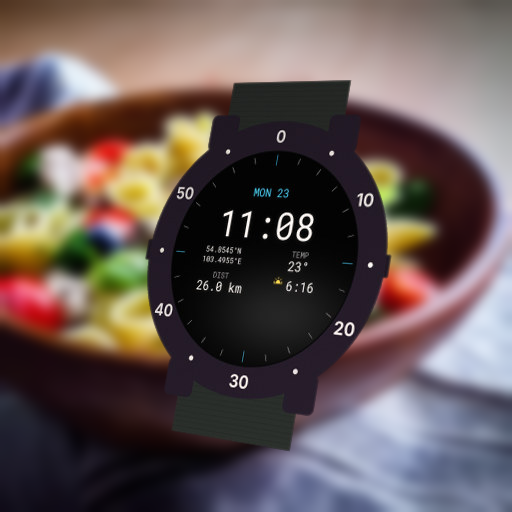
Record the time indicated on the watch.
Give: 11:08
